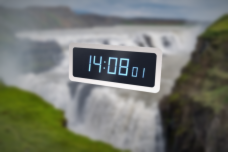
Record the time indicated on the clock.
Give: 14:08:01
